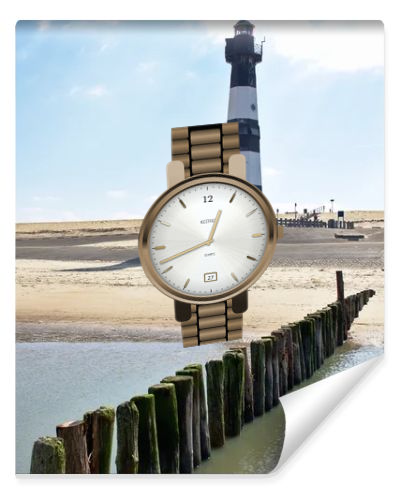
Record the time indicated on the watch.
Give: 12:42
